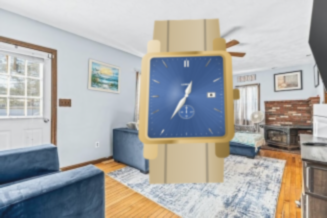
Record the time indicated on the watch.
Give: 12:35
